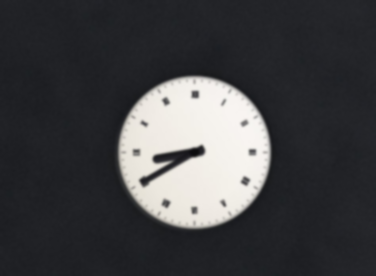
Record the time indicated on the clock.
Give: 8:40
